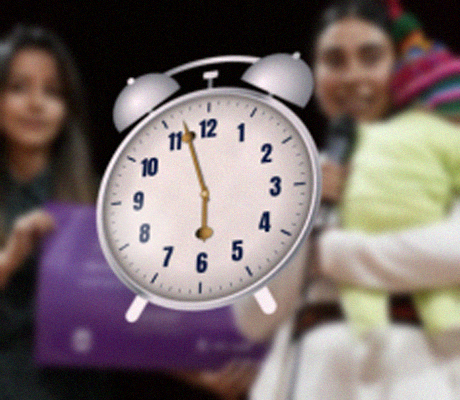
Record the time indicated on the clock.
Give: 5:57
